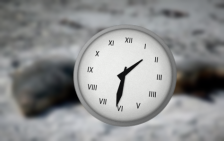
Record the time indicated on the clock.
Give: 1:31
